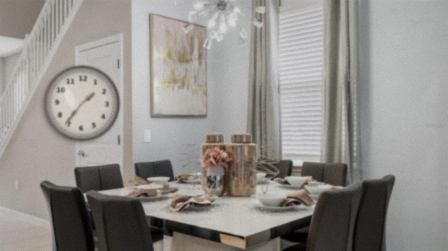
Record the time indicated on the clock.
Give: 1:36
